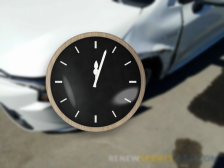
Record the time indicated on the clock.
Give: 12:03
